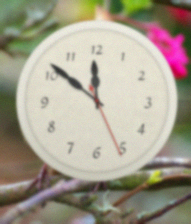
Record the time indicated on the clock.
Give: 11:51:26
